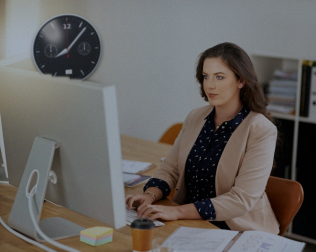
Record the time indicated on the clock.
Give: 8:07
